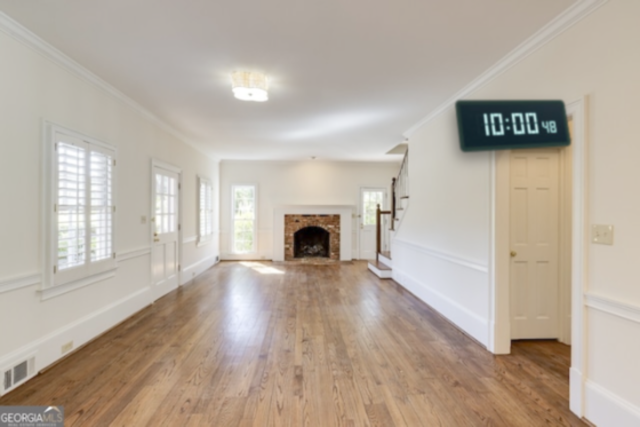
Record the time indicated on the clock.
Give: 10:00
